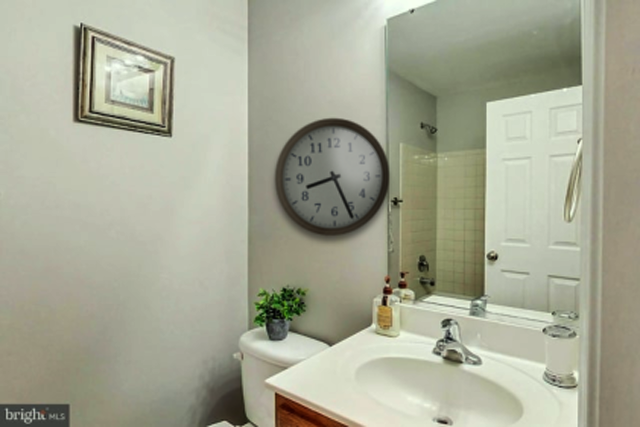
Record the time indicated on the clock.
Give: 8:26
